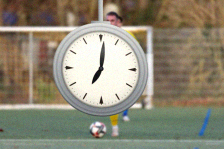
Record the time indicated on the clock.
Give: 7:01
